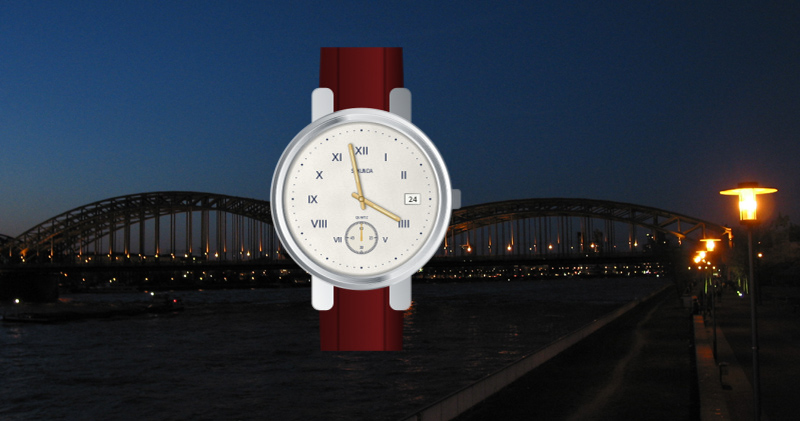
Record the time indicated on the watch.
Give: 3:58
